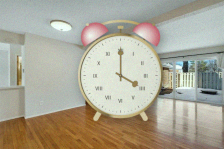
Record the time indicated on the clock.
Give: 4:00
